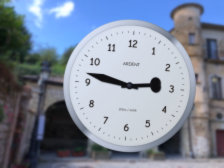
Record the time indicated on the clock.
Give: 2:47
